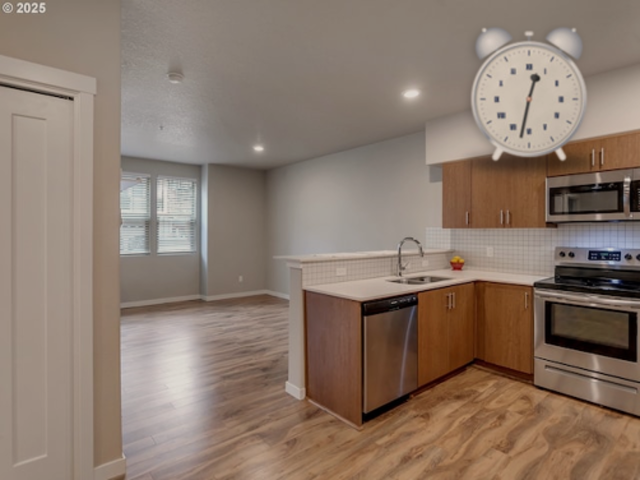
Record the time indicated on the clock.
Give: 12:32
